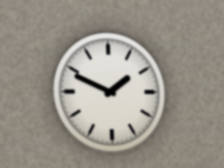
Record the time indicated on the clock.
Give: 1:49
